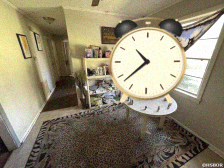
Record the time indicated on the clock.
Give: 10:38
